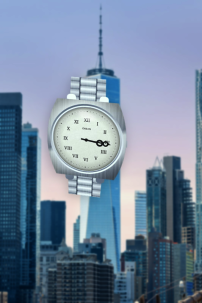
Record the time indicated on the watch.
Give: 3:16
